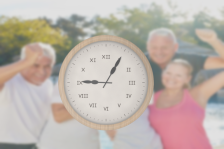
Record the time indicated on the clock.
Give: 9:05
